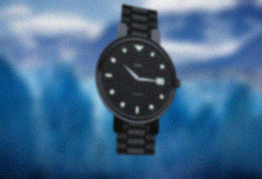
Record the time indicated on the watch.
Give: 10:15
